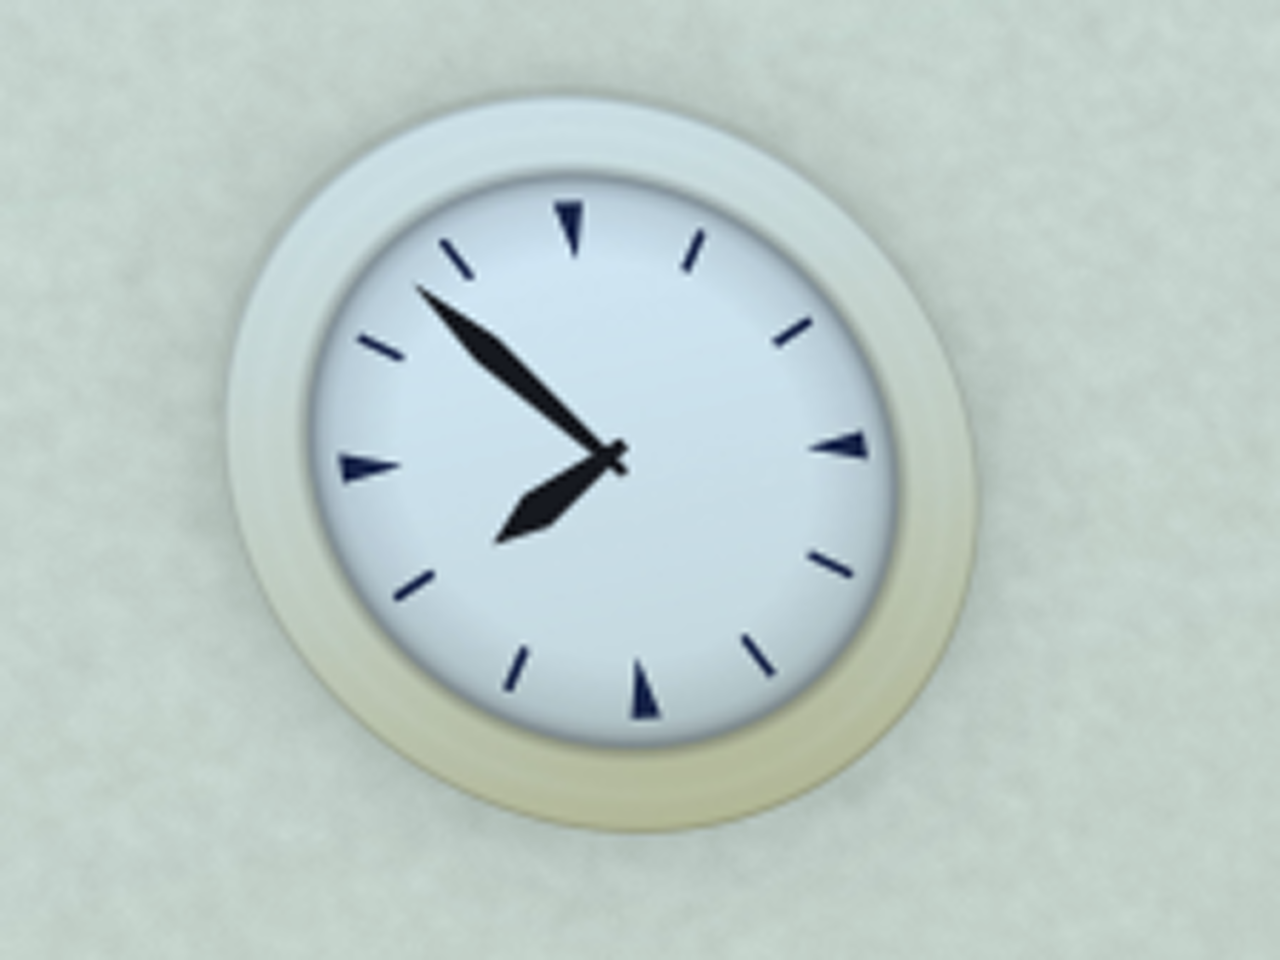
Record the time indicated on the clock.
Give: 7:53
